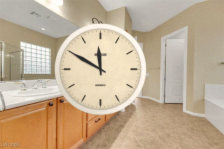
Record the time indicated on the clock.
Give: 11:50
